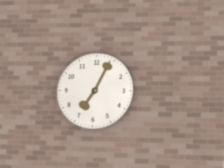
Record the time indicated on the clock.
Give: 7:04
